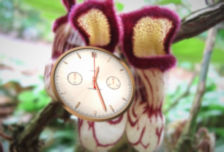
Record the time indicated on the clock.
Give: 12:27
